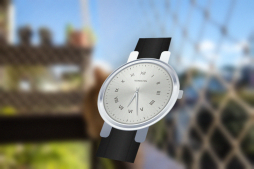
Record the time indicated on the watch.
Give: 6:27
